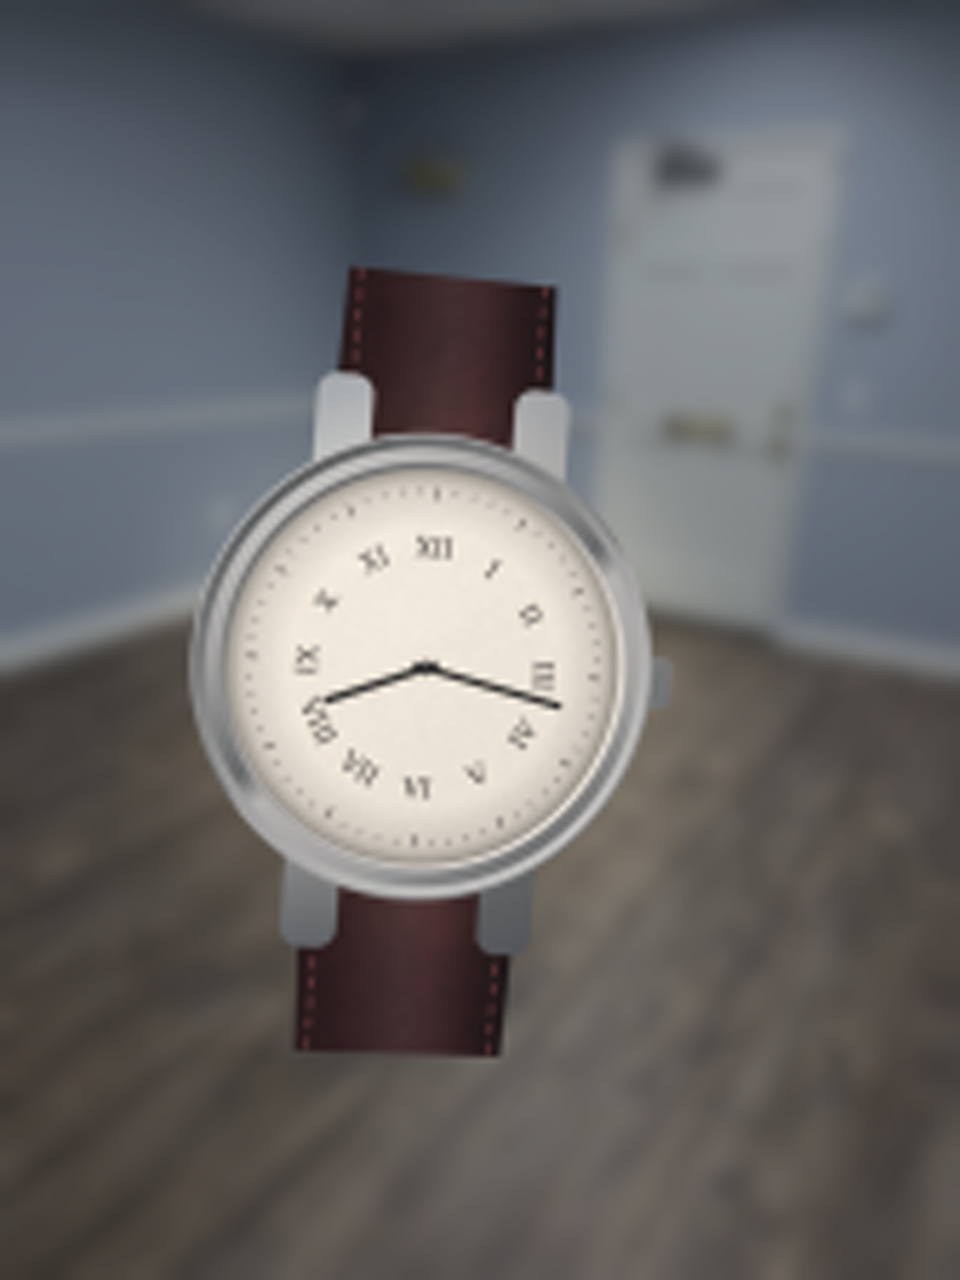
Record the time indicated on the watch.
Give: 8:17
